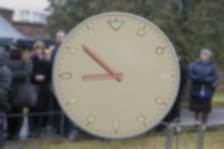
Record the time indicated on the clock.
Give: 8:52
